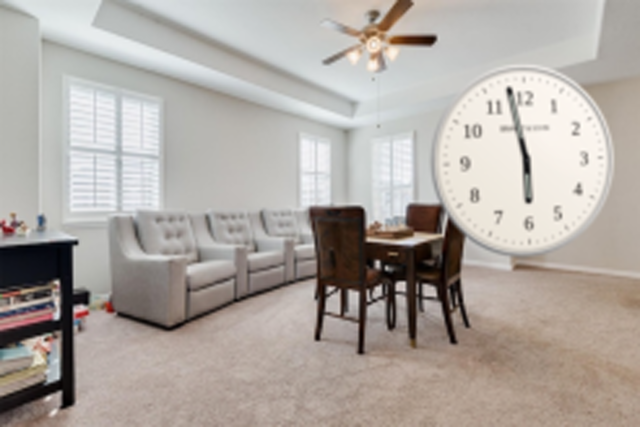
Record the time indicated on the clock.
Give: 5:58
